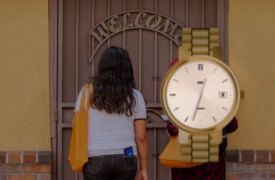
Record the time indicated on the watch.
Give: 12:33
